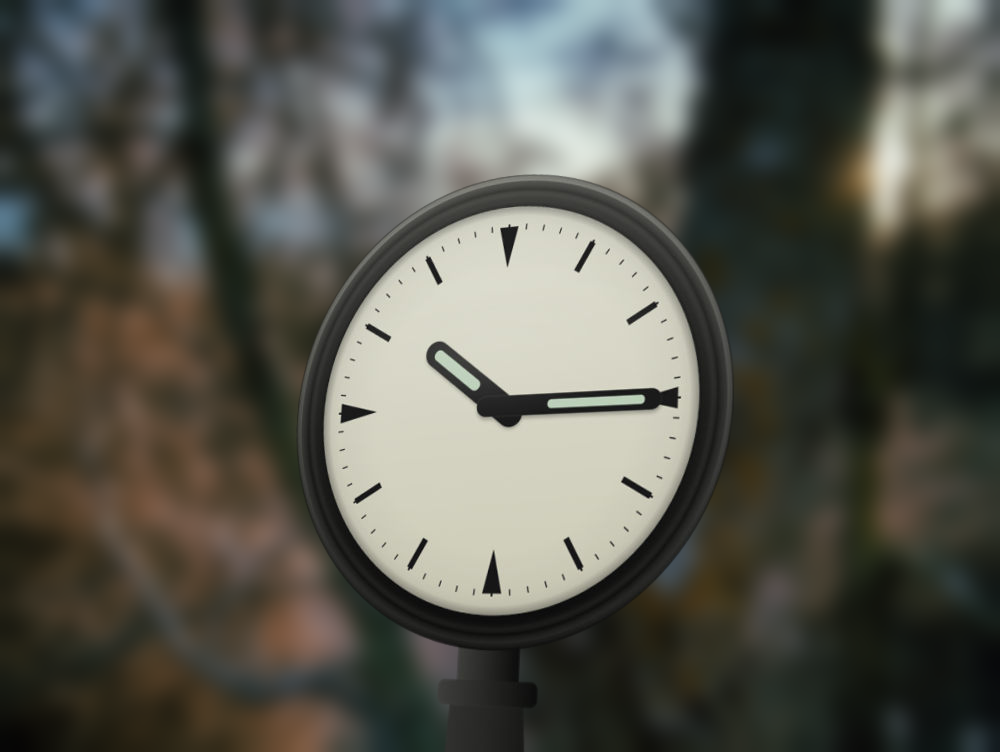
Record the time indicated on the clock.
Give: 10:15
